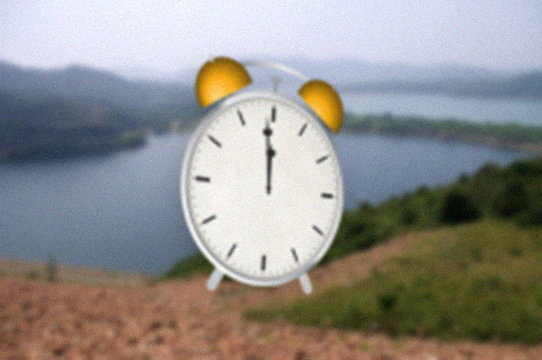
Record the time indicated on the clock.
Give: 11:59
